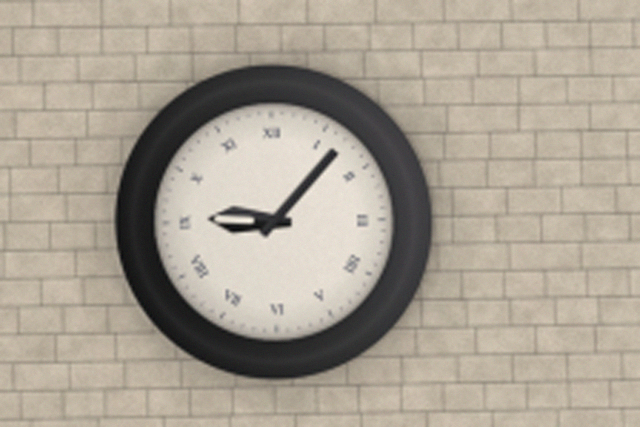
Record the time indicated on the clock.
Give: 9:07
